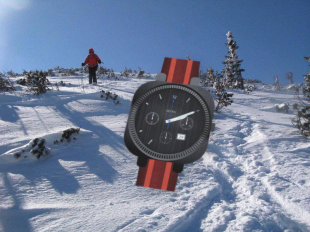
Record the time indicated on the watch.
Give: 2:10
